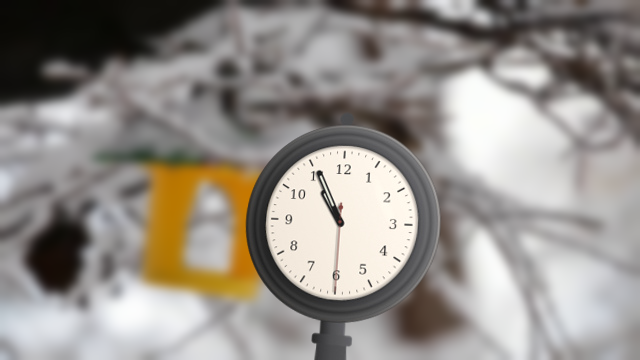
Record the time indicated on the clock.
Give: 10:55:30
